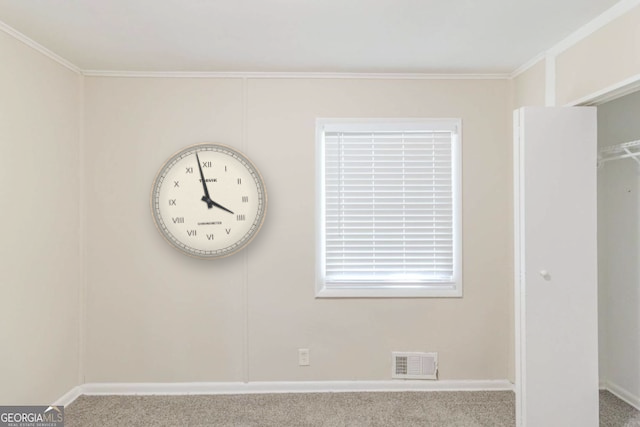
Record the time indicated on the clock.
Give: 3:58
